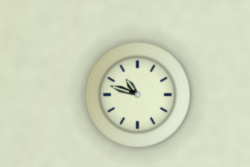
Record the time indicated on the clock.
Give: 10:48
